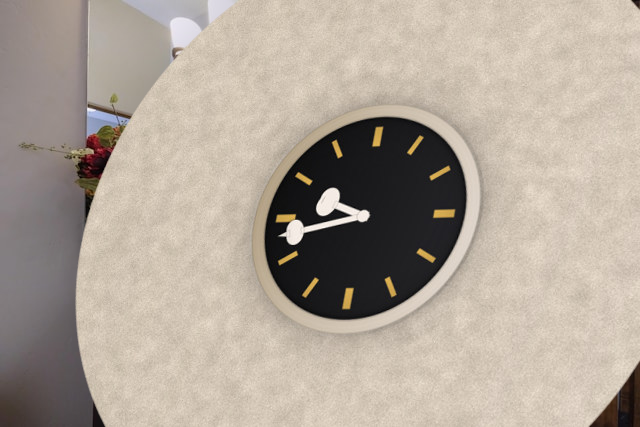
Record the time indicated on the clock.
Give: 9:43
